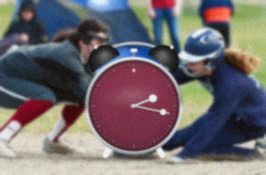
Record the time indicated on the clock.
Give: 2:17
